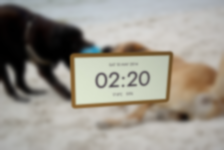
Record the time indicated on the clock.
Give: 2:20
